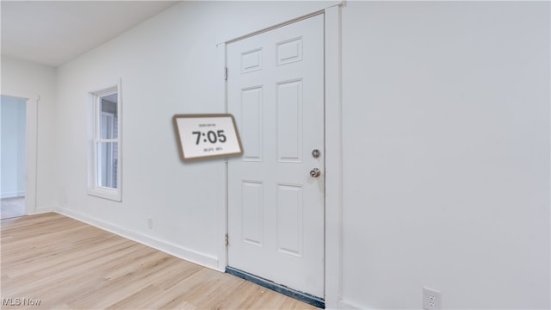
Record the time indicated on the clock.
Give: 7:05
